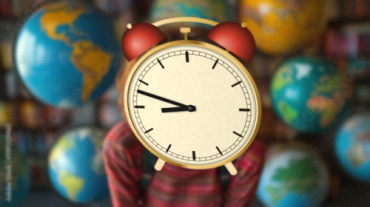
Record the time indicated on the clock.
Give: 8:48
